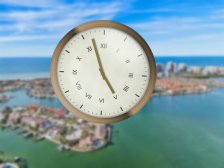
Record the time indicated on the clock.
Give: 4:57
